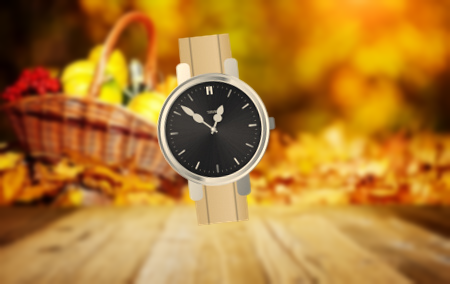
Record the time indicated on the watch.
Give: 12:52
